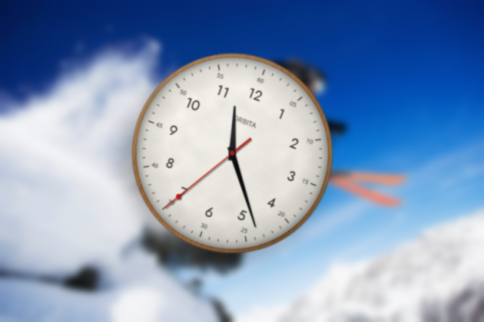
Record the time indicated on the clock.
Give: 11:23:35
